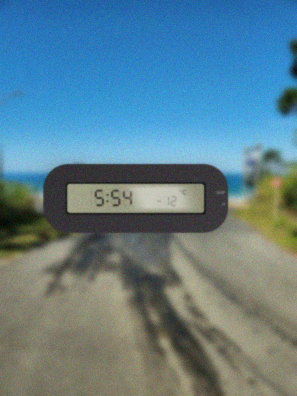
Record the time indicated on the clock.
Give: 5:54
